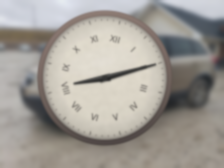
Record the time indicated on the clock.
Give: 8:10
